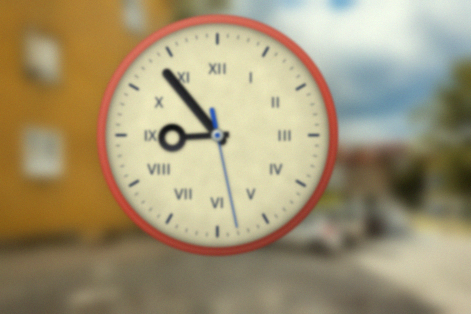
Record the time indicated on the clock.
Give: 8:53:28
